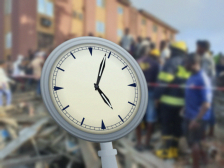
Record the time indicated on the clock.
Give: 5:04
